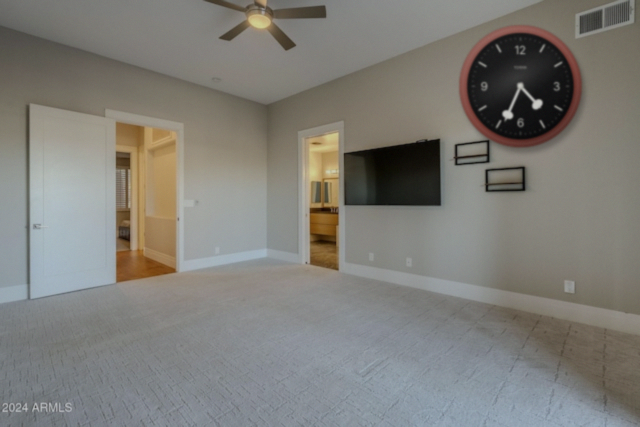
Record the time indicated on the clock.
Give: 4:34
